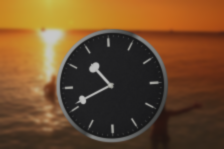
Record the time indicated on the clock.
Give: 10:41
